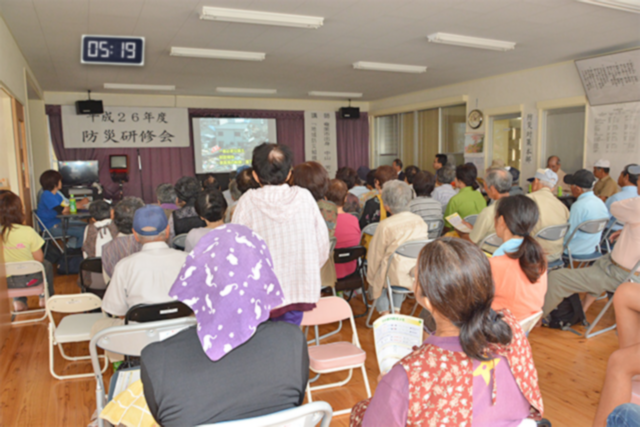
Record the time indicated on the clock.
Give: 5:19
